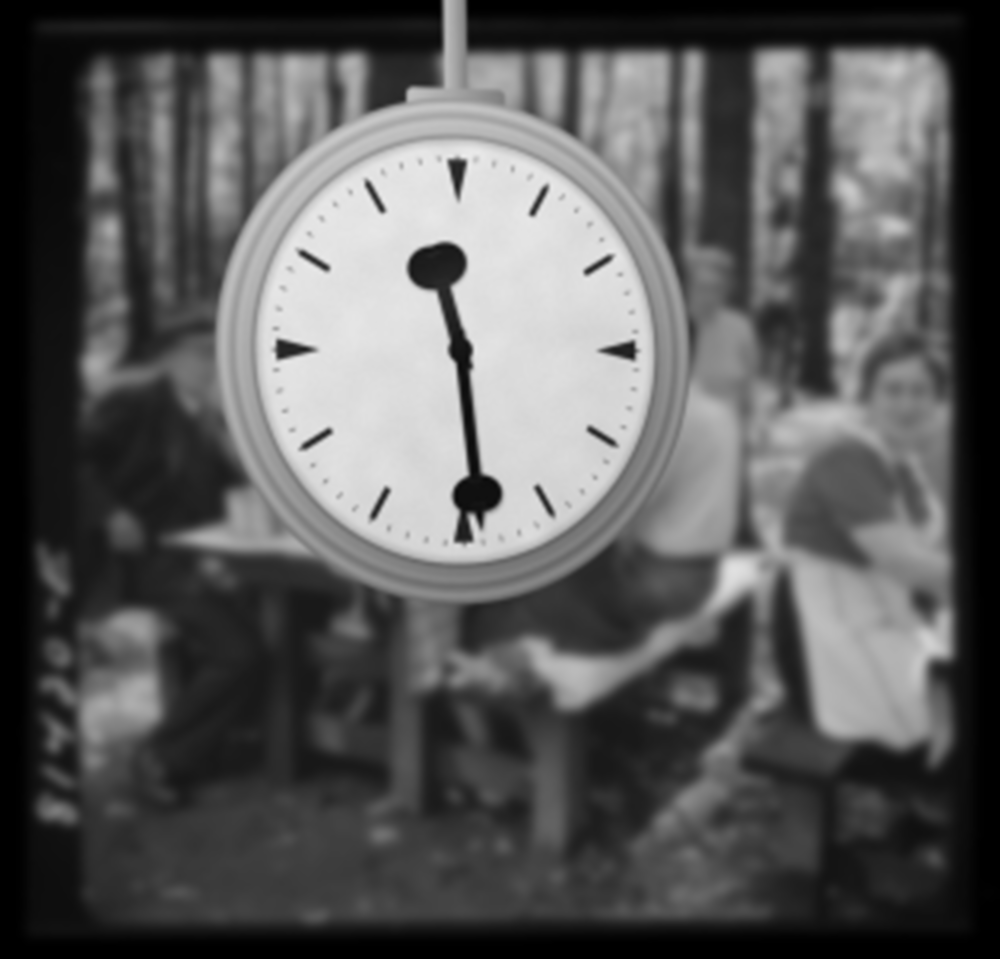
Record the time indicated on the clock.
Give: 11:29
